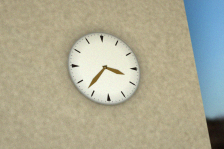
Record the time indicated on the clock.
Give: 3:37
